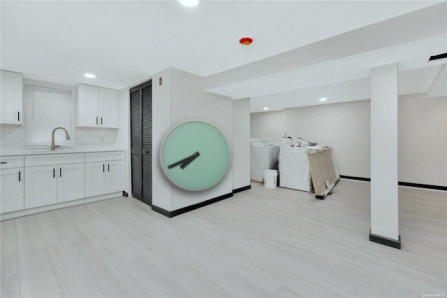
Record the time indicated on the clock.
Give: 7:41
